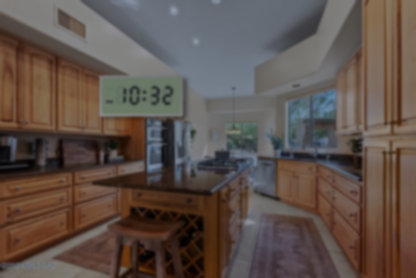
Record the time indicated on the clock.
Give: 10:32
